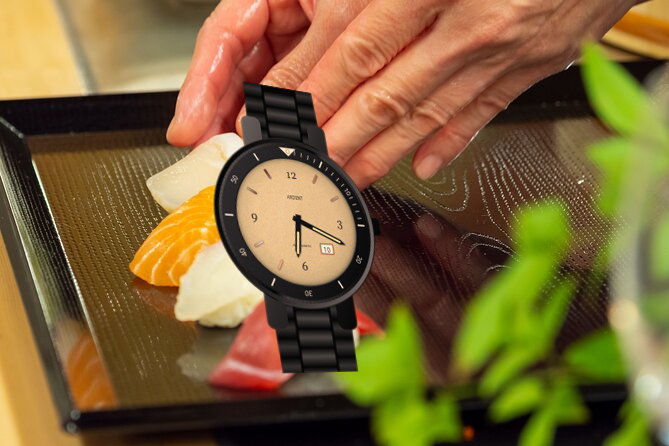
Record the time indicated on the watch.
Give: 6:19
